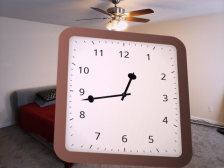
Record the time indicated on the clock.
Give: 12:43
